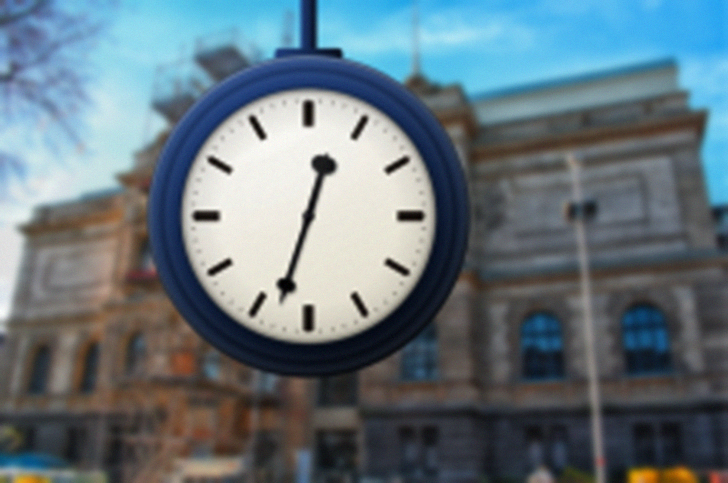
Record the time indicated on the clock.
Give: 12:33
